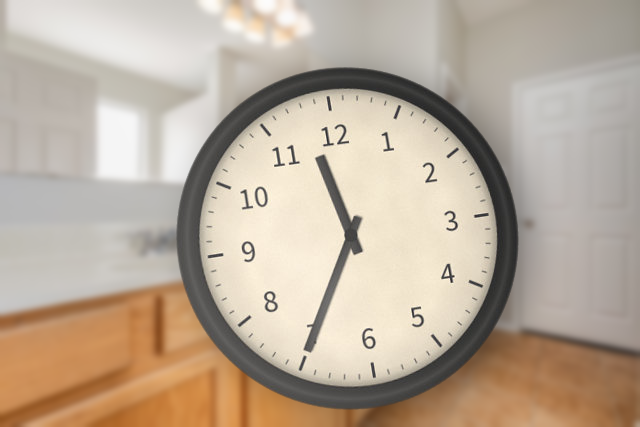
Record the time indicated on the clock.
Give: 11:35
